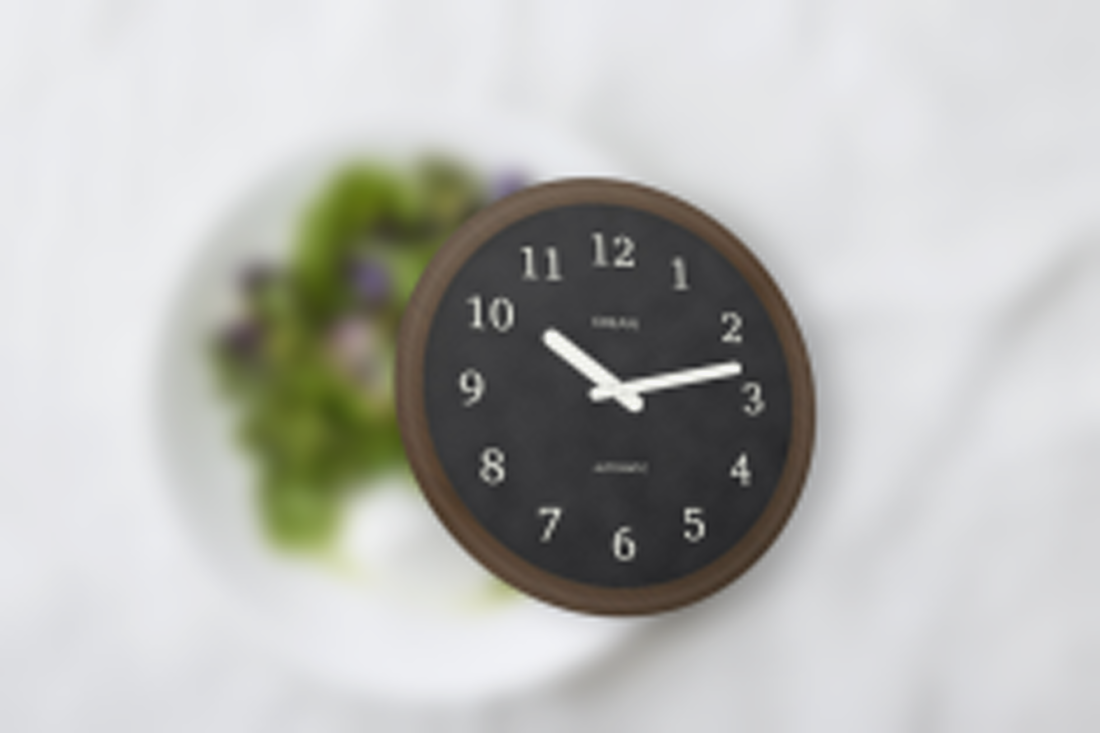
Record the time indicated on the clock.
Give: 10:13
